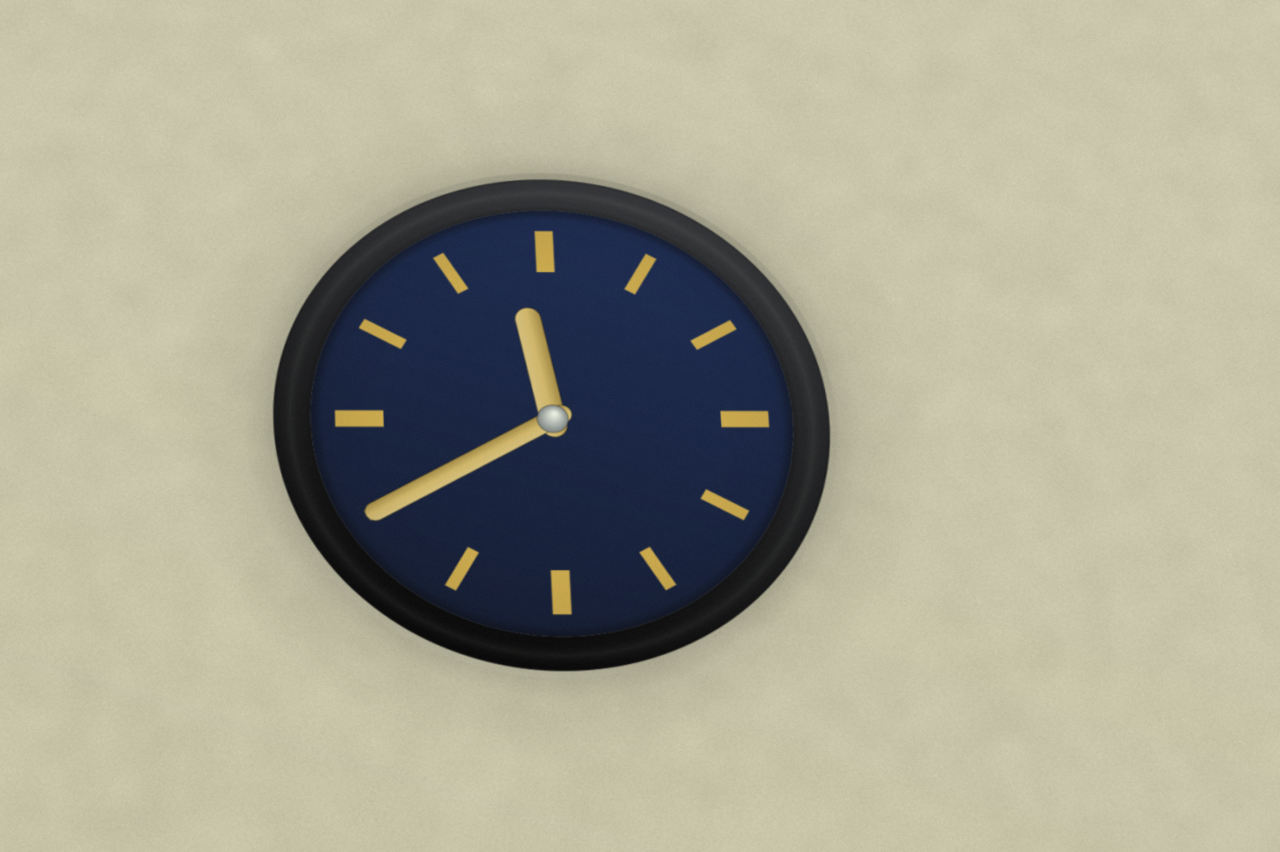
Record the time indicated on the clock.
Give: 11:40
